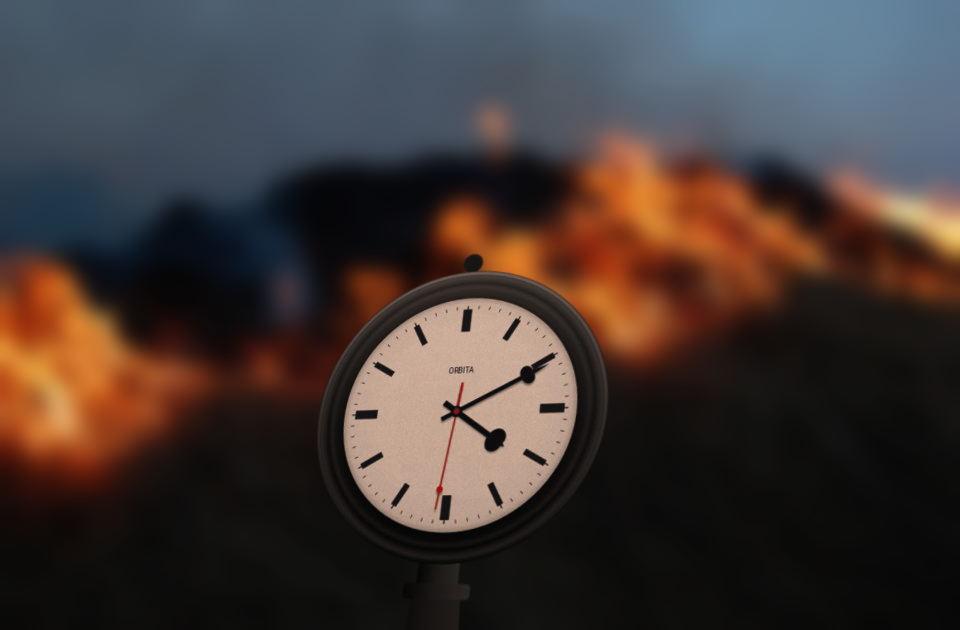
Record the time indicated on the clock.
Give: 4:10:31
